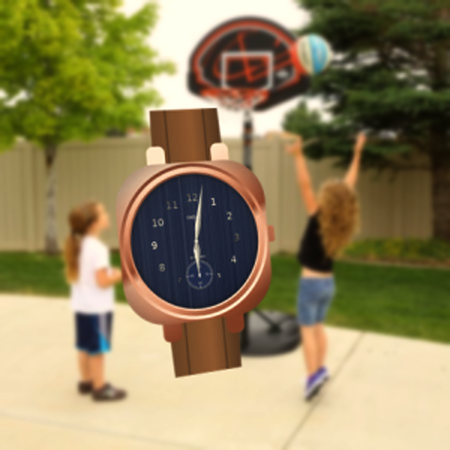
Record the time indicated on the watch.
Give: 6:02
